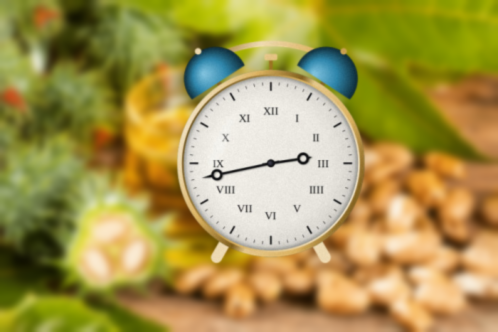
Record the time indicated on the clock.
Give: 2:43
